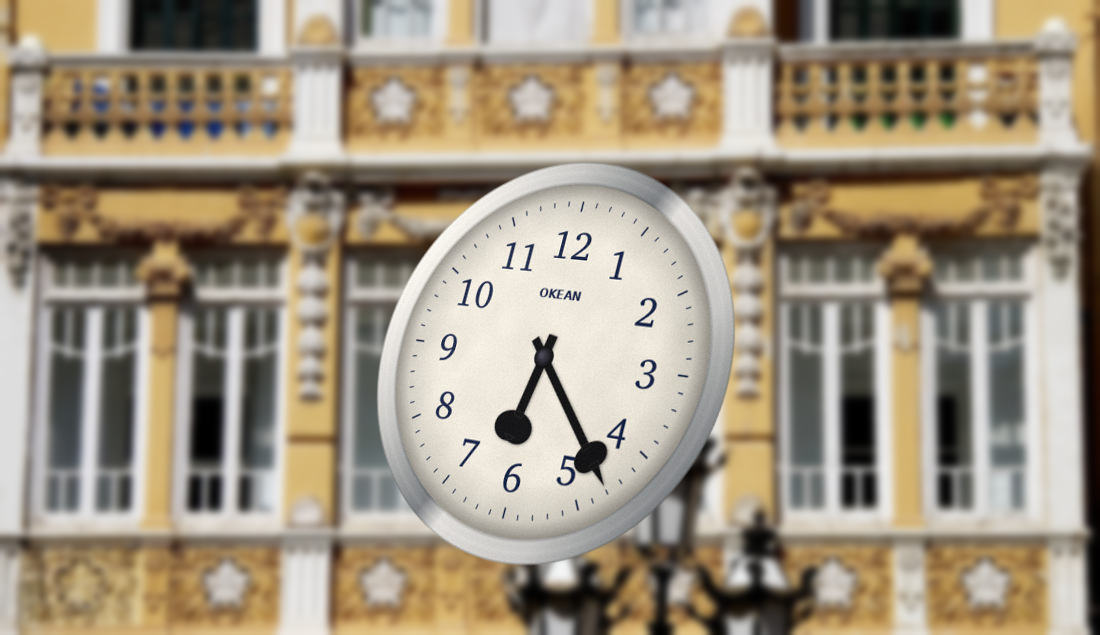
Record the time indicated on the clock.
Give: 6:23
